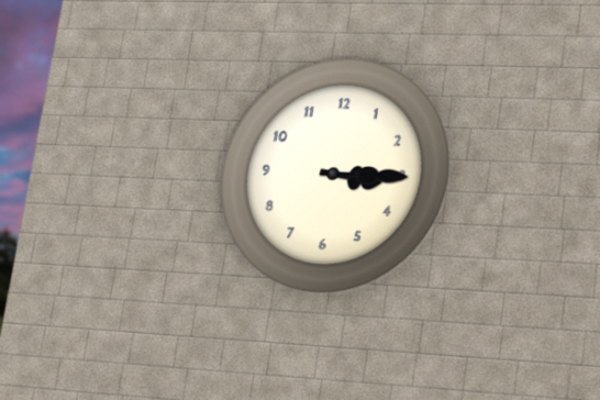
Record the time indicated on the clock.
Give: 3:15
